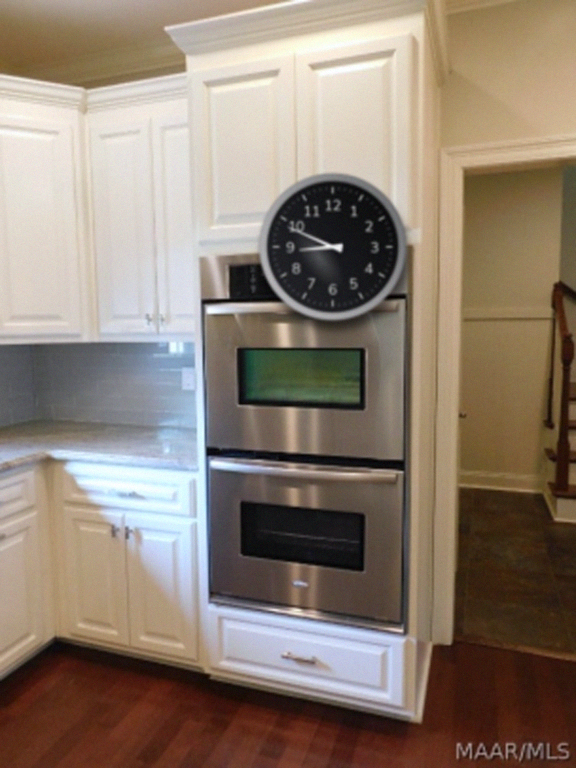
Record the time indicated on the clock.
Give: 8:49
